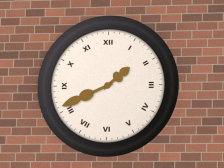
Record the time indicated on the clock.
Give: 1:41
